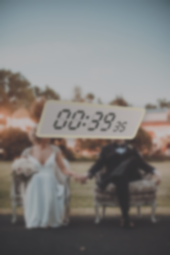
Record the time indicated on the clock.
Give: 0:39
